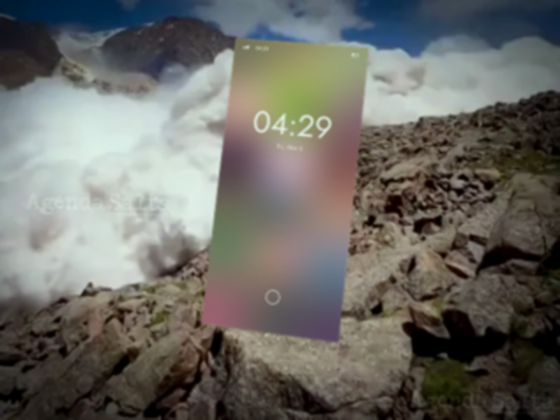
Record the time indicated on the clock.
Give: 4:29
